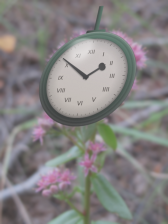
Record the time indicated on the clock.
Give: 1:51
